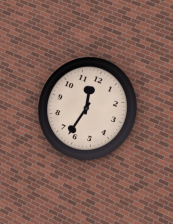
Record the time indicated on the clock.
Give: 11:32
